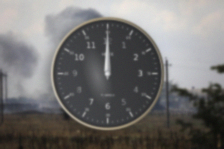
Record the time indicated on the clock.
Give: 12:00
